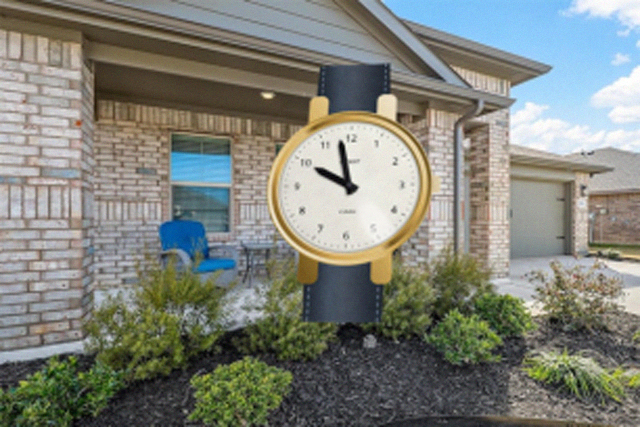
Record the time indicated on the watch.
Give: 9:58
